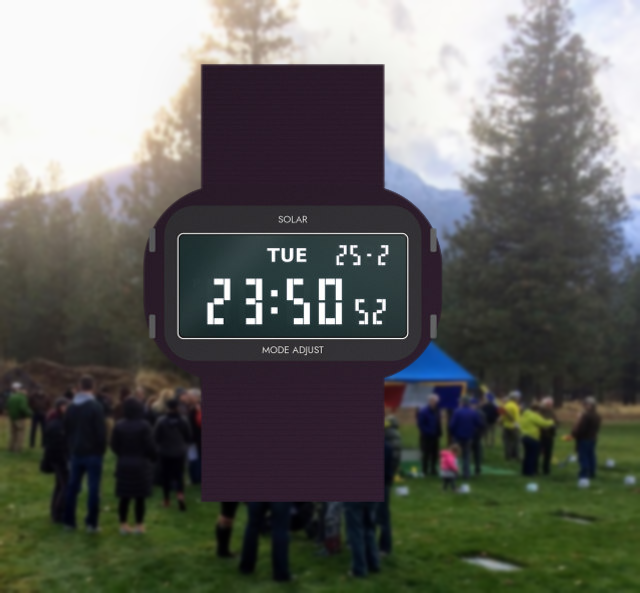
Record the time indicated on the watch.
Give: 23:50:52
